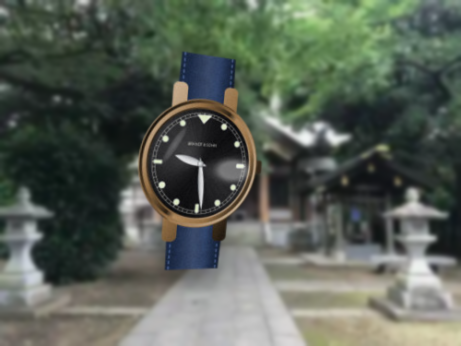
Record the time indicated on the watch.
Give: 9:29
